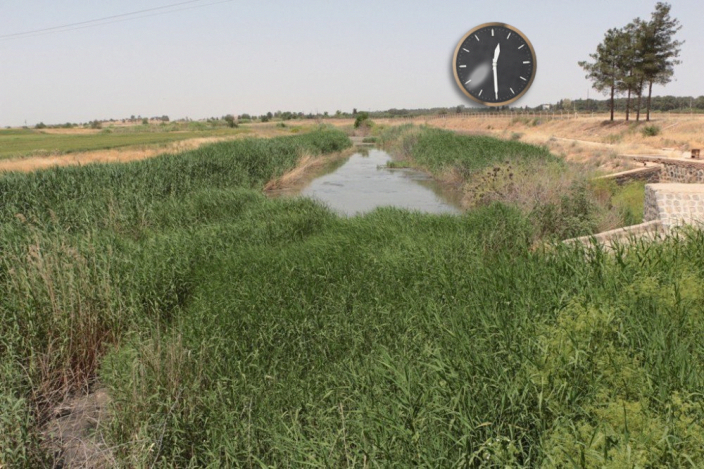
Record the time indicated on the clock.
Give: 12:30
